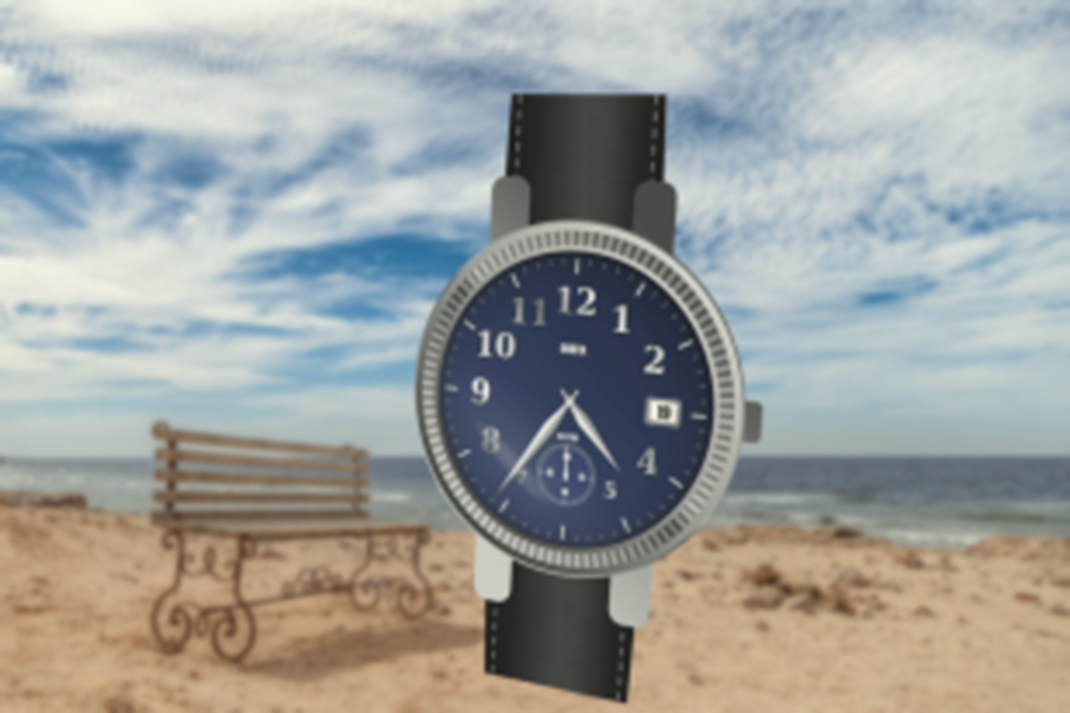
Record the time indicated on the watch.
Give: 4:36
